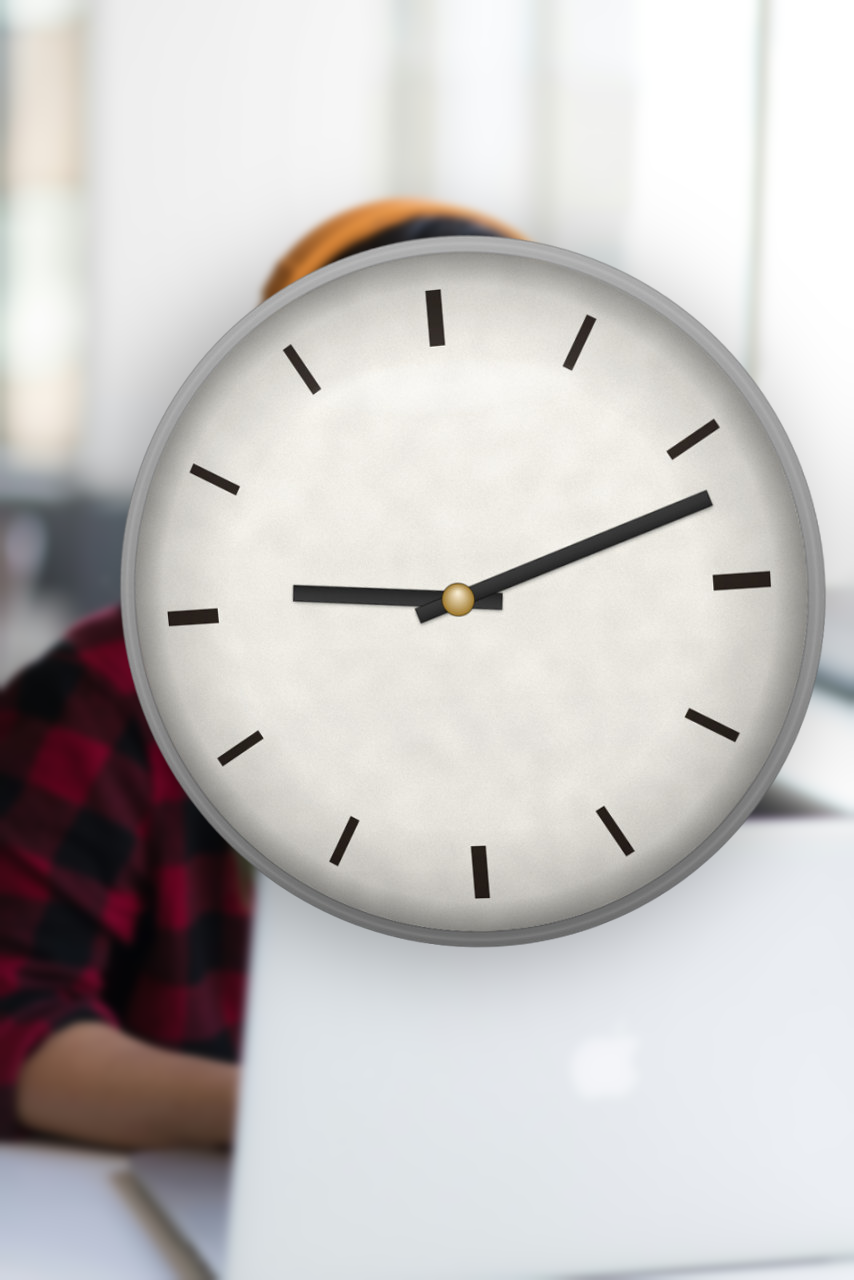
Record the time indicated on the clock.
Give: 9:12
